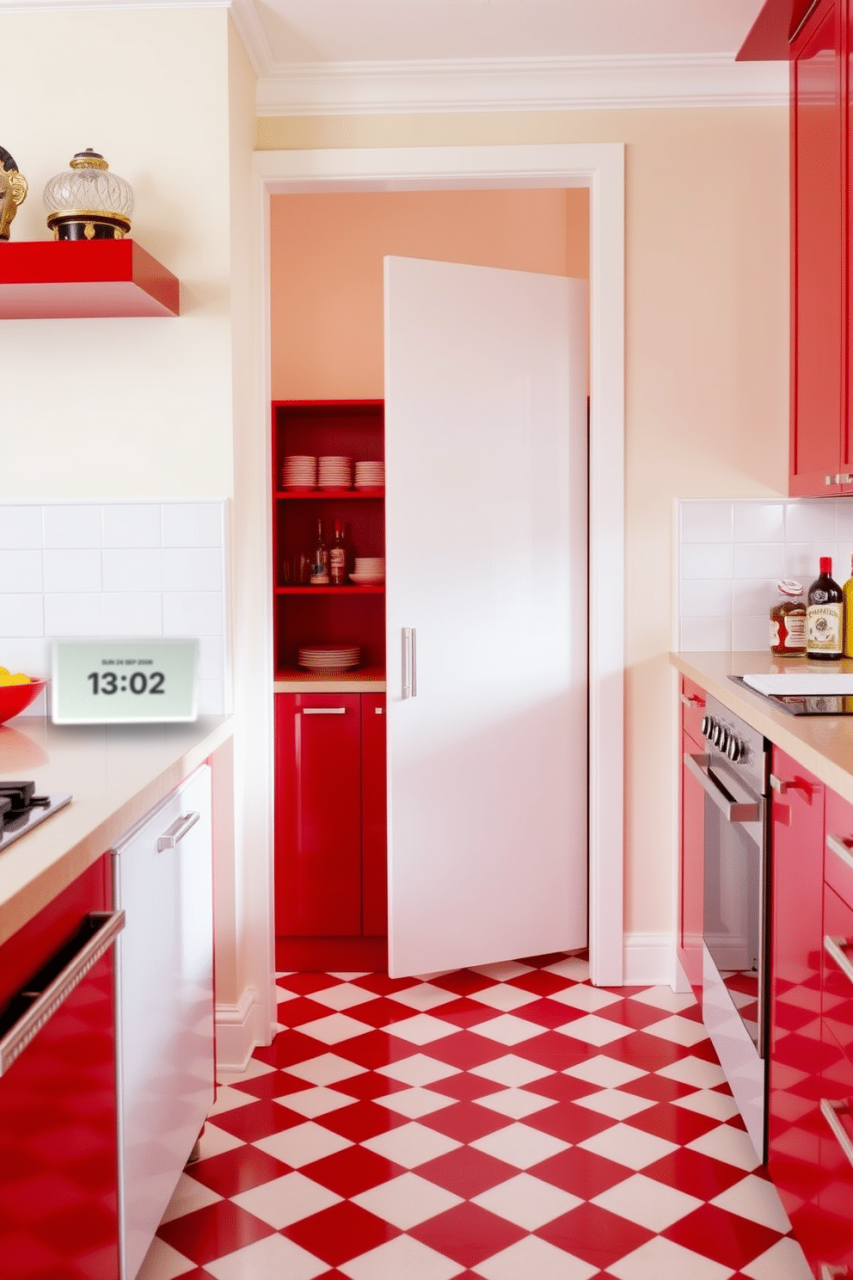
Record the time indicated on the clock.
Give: 13:02
